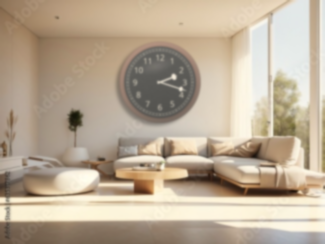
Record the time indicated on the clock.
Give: 2:18
